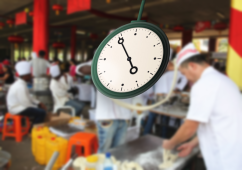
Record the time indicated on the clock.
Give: 4:54
